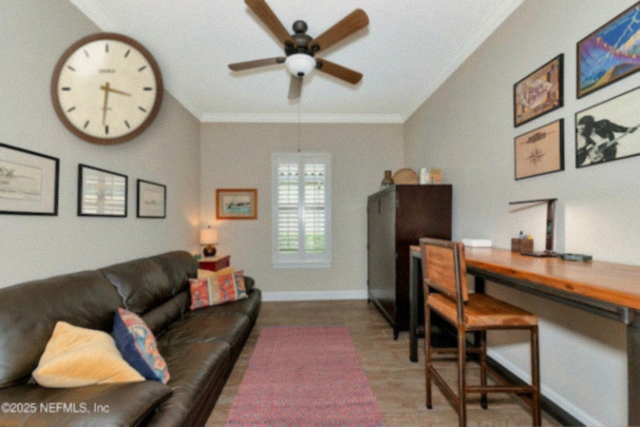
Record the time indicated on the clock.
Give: 3:31
